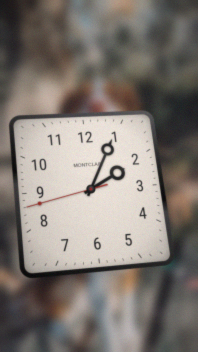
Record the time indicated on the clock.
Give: 2:04:43
